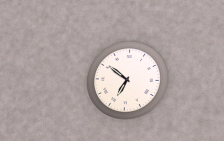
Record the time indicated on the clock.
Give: 6:51
